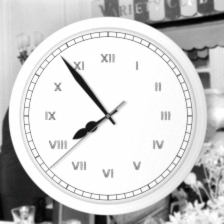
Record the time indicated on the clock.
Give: 7:53:38
